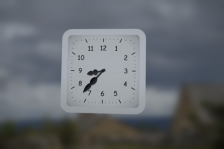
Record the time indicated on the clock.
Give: 8:37
